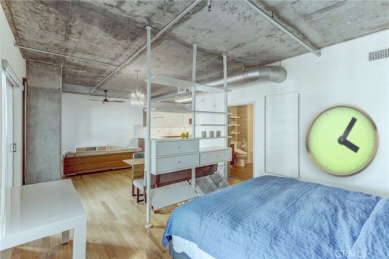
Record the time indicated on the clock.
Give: 4:05
